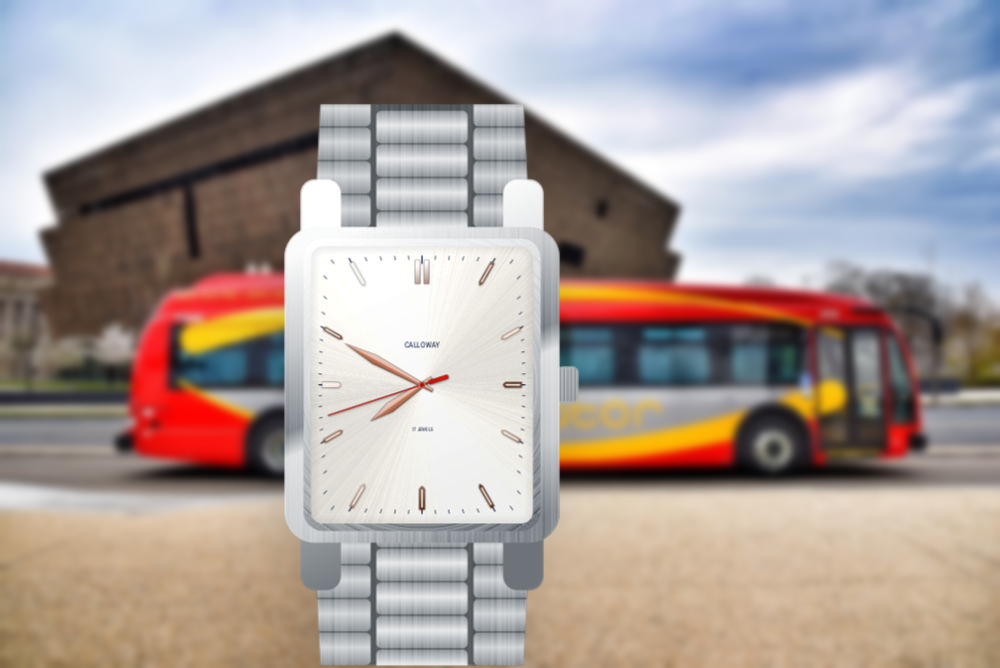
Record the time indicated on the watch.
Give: 7:49:42
